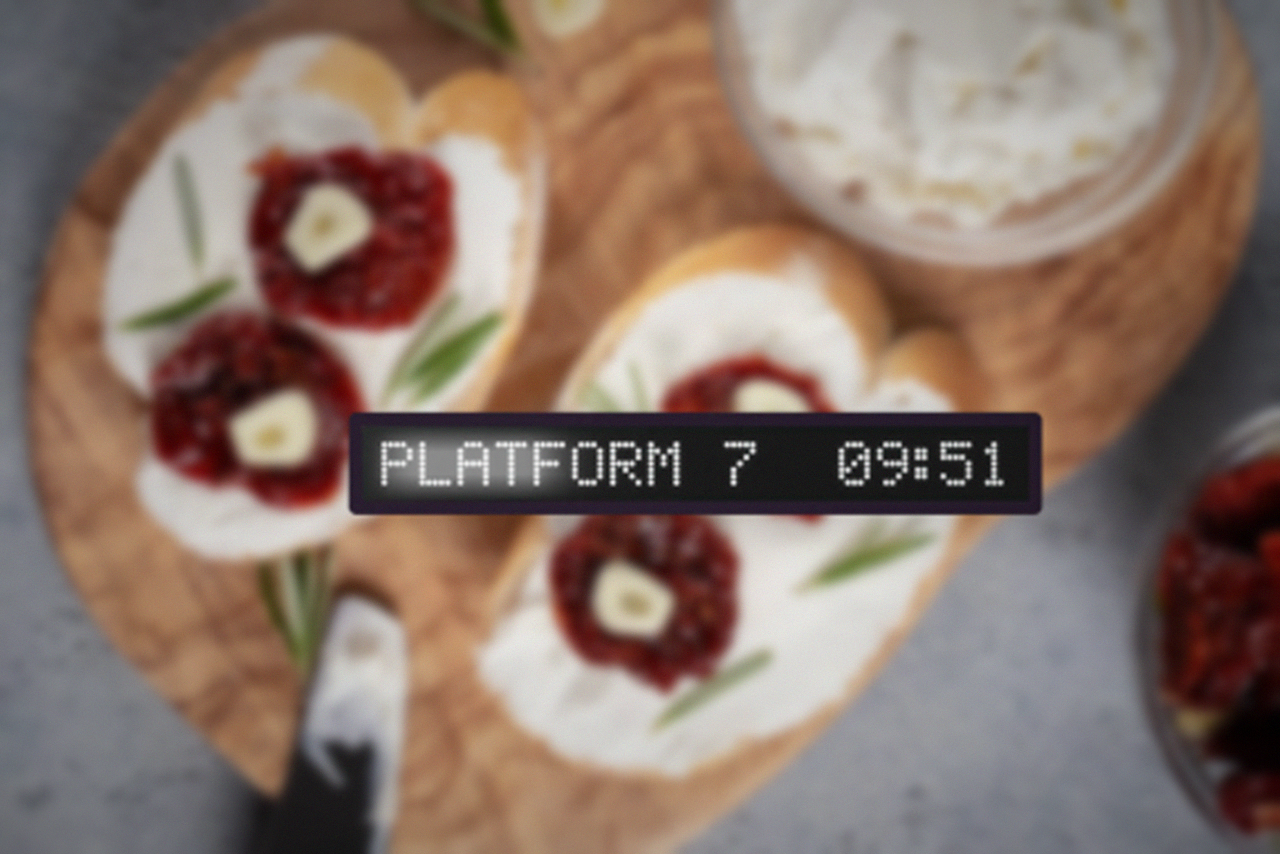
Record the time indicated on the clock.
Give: 9:51
